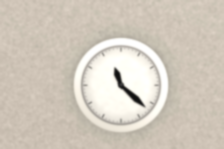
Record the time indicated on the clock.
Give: 11:22
